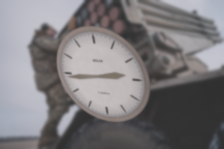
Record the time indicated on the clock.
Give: 2:44
